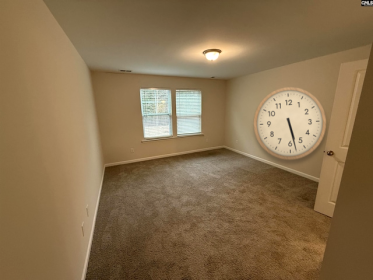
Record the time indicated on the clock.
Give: 5:28
